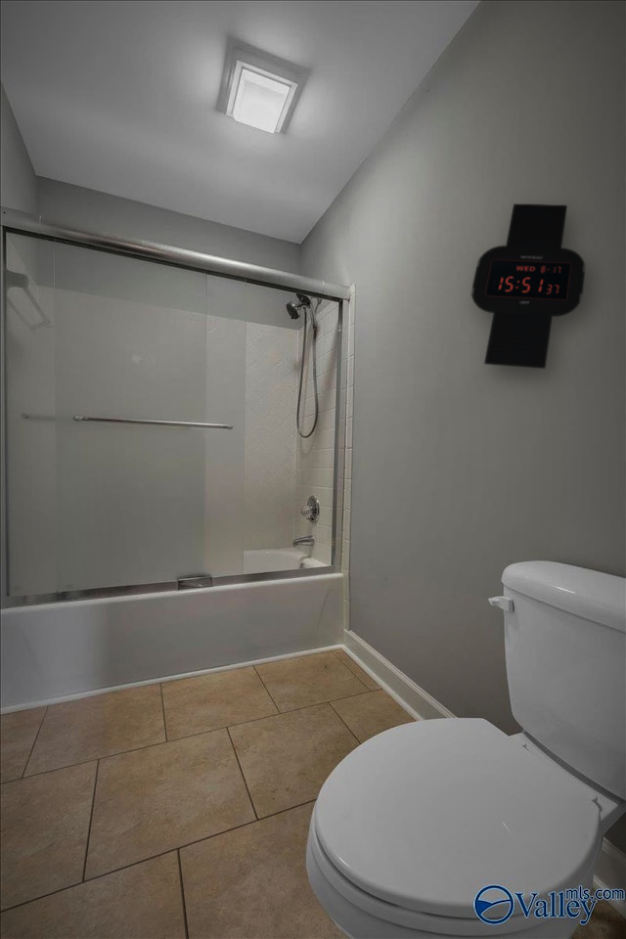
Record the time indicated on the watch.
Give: 15:51:37
